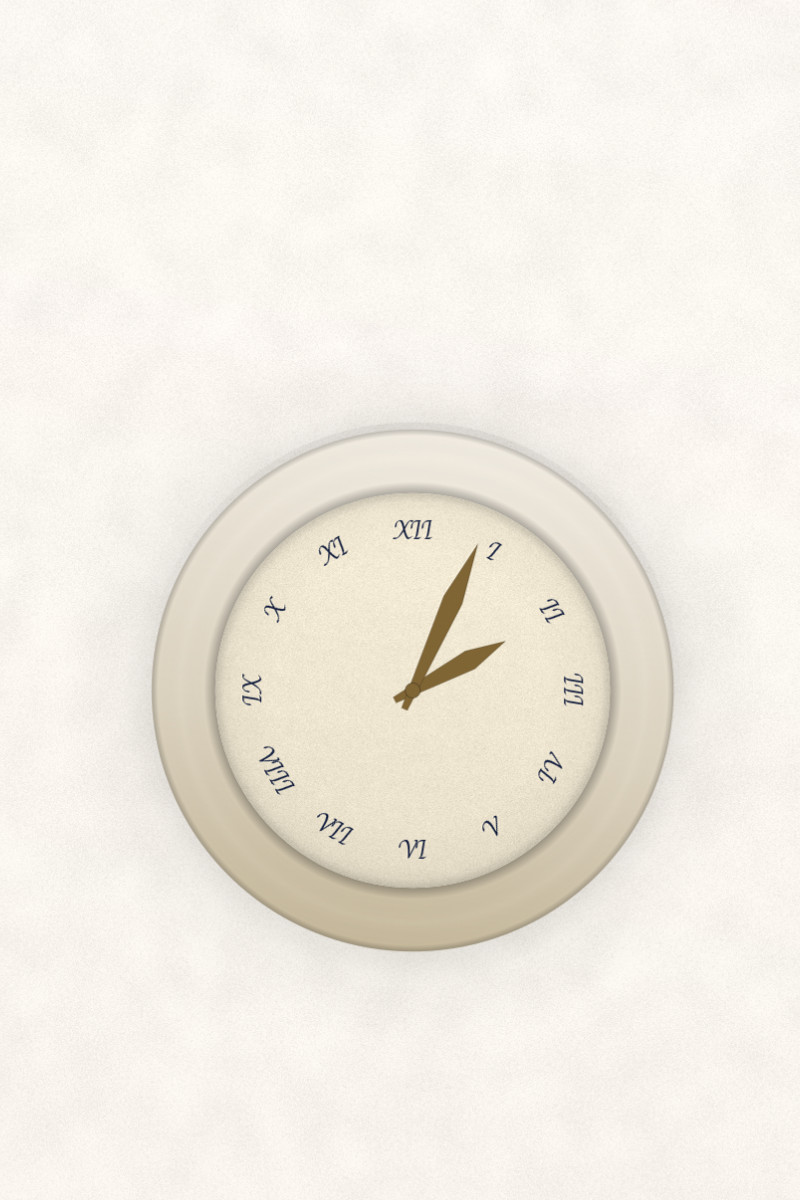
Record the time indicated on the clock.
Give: 2:04
